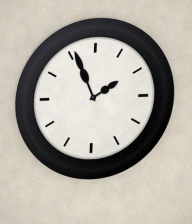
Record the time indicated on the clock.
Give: 1:56
